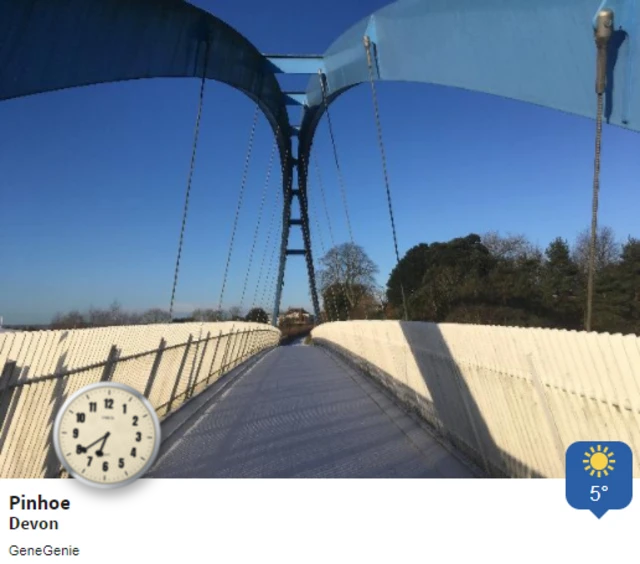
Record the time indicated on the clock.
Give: 6:39
